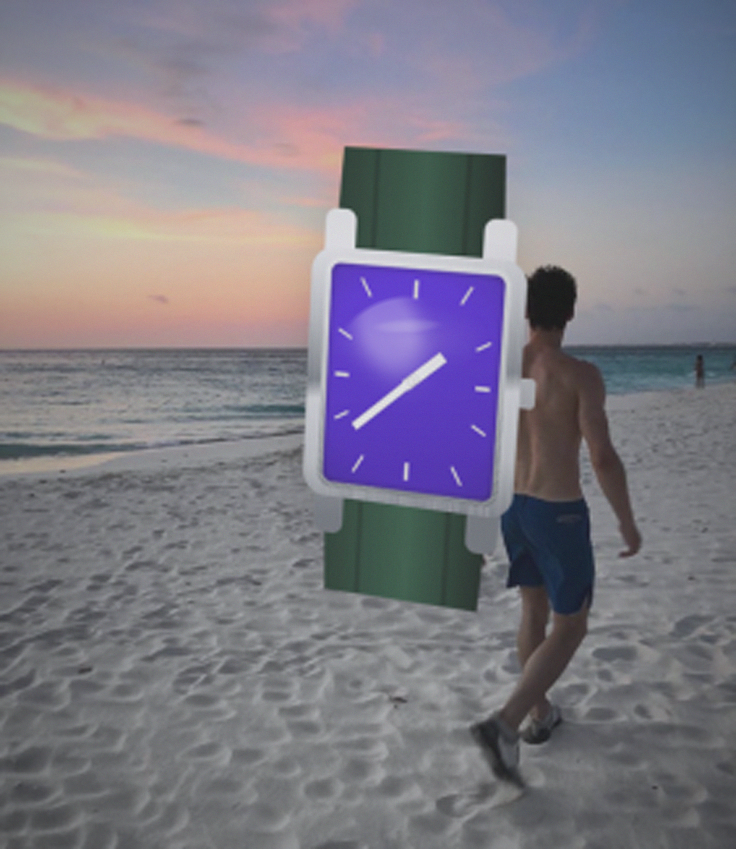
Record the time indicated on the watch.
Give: 1:38
